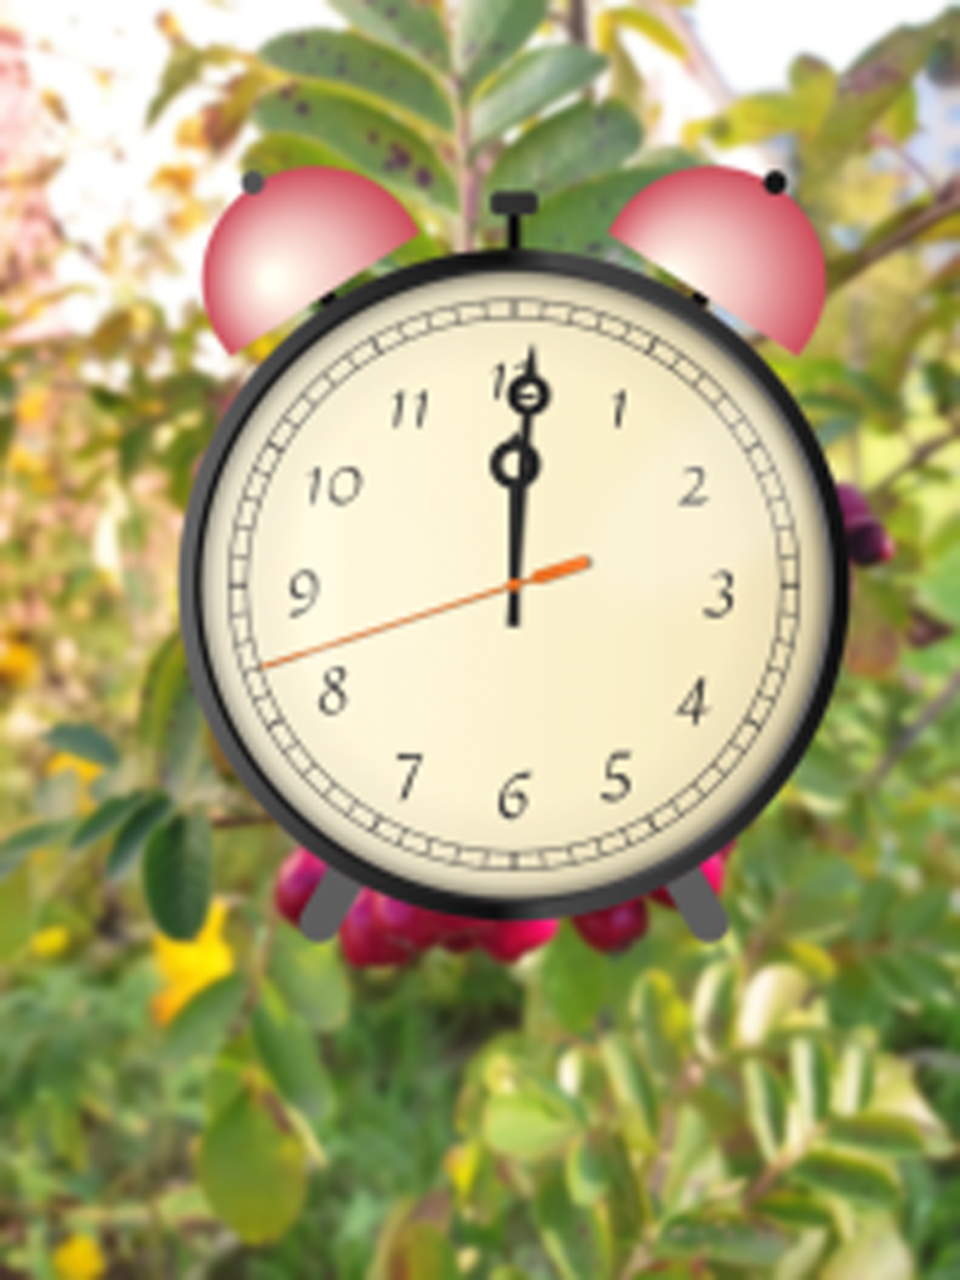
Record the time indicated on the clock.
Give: 12:00:42
